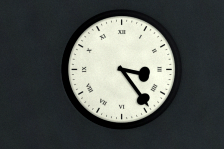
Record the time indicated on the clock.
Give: 3:24
